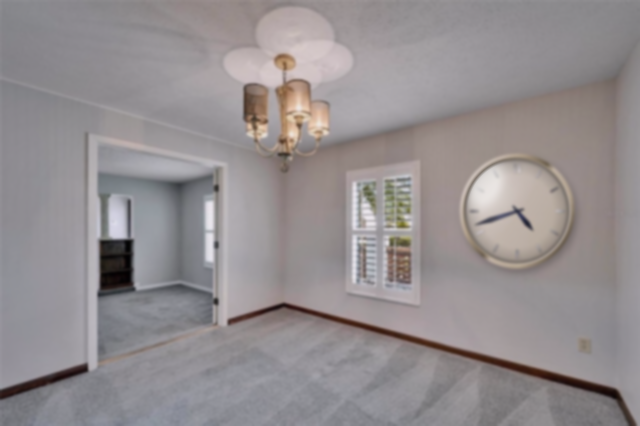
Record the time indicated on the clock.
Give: 4:42
